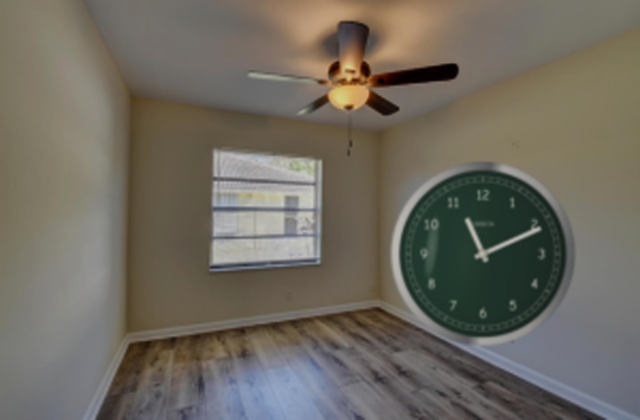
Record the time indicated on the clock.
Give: 11:11
